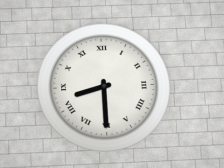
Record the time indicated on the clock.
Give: 8:30
